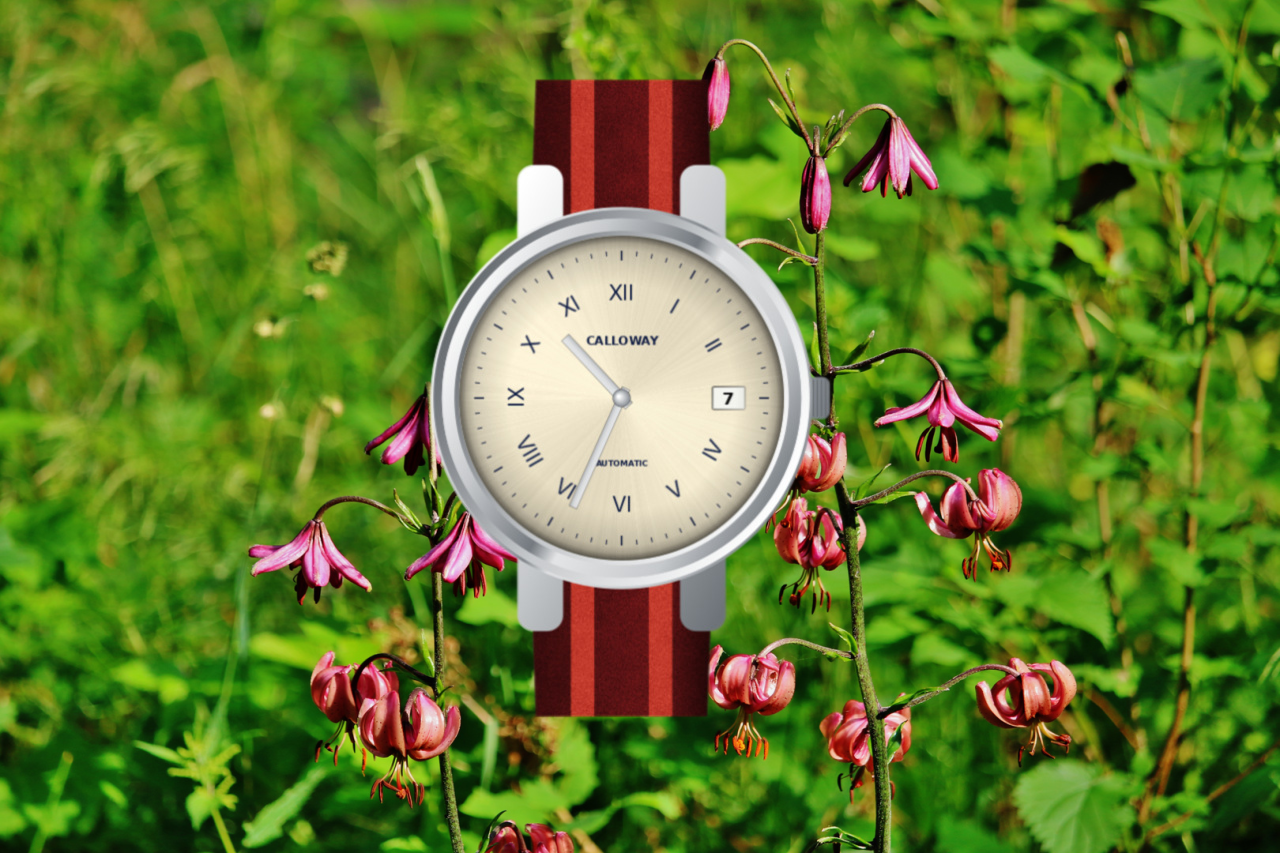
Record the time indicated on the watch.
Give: 10:34
